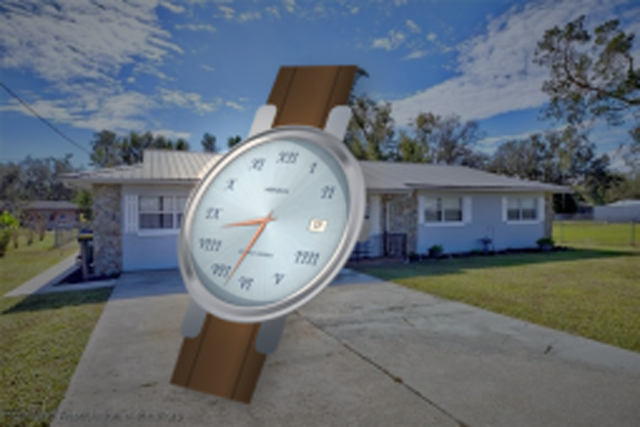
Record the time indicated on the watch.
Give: 8:33
